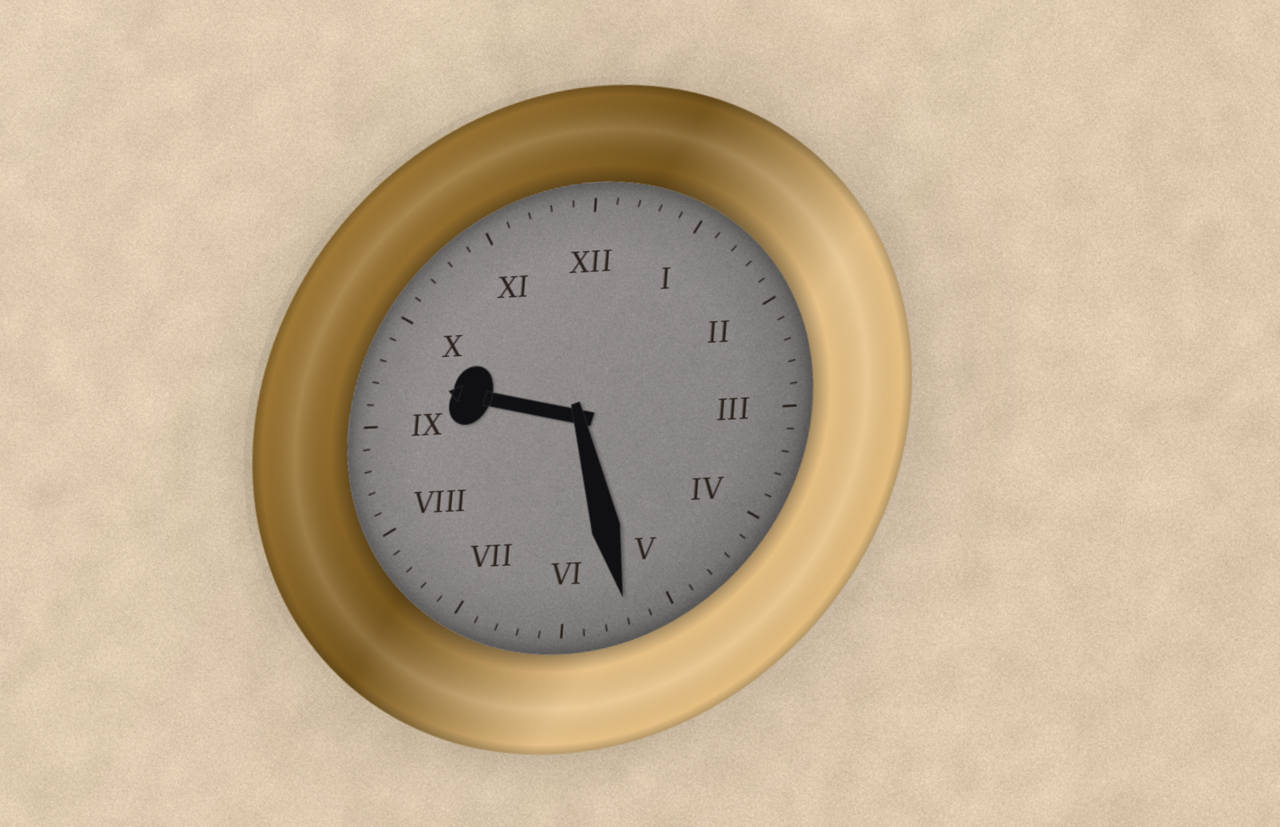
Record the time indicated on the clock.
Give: 9:27
